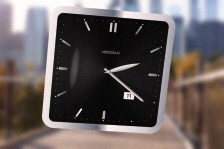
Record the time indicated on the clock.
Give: 2:21
